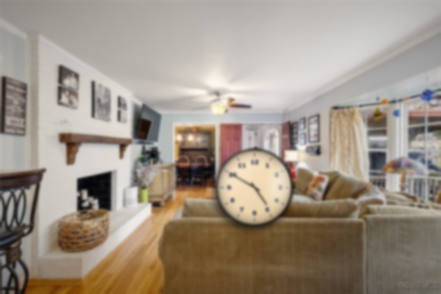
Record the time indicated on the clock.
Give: 4:50
